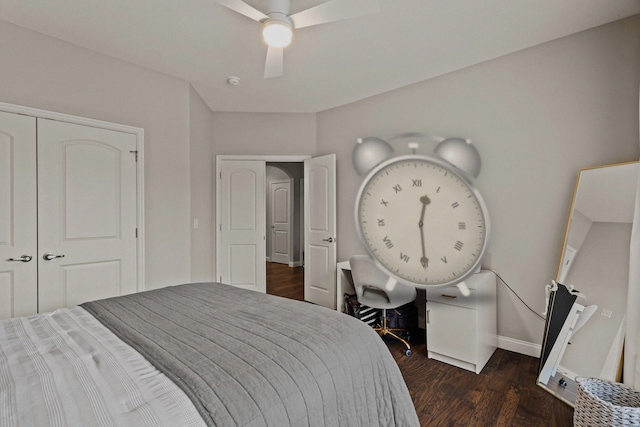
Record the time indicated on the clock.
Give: 12:30
